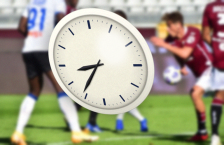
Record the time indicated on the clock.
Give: 8:36
